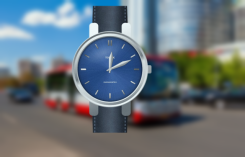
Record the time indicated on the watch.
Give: 12:11
